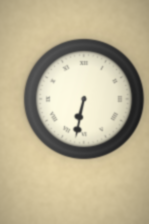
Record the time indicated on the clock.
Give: 6:32
